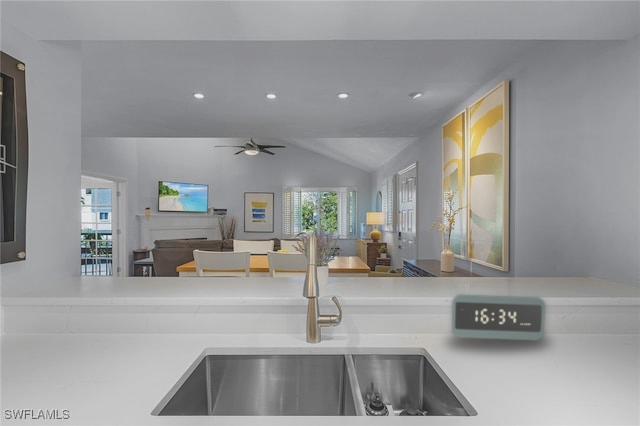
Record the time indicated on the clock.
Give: 16:34
